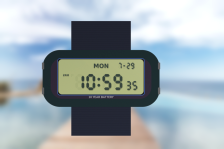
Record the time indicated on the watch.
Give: 10:59:35
